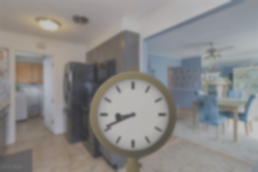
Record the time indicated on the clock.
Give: 8:41
